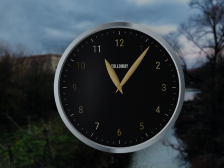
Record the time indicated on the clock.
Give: 11:06
